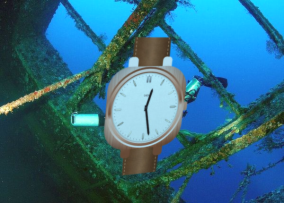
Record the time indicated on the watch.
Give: 12:28
